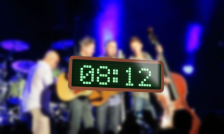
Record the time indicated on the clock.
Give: 8:12
